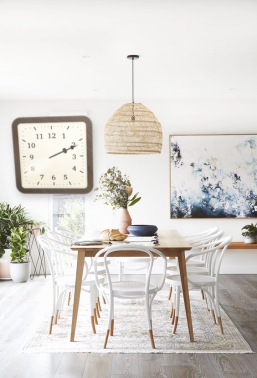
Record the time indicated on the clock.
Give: 2:11
